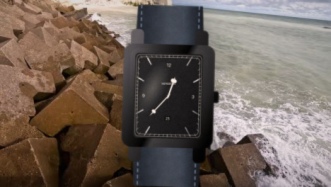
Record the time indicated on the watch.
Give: 12:37
